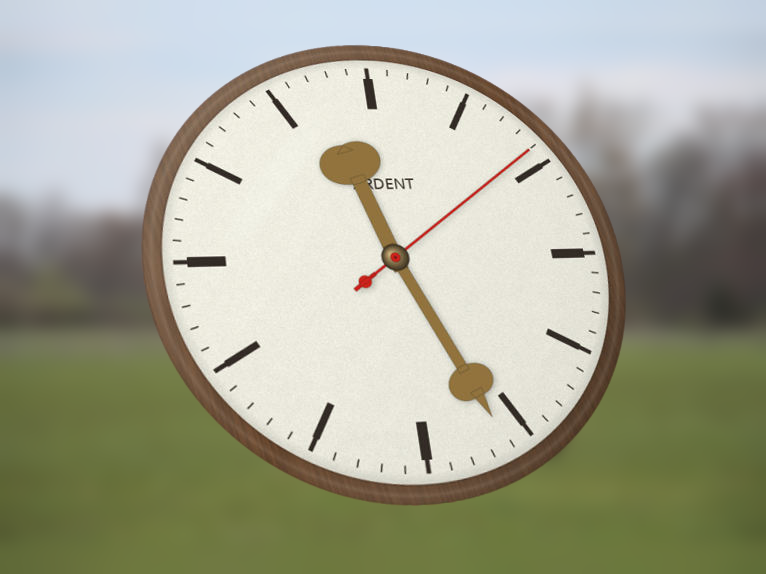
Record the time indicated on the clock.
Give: 11:26:09
